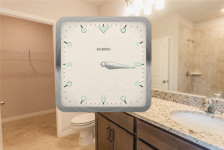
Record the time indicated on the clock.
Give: 3:16
